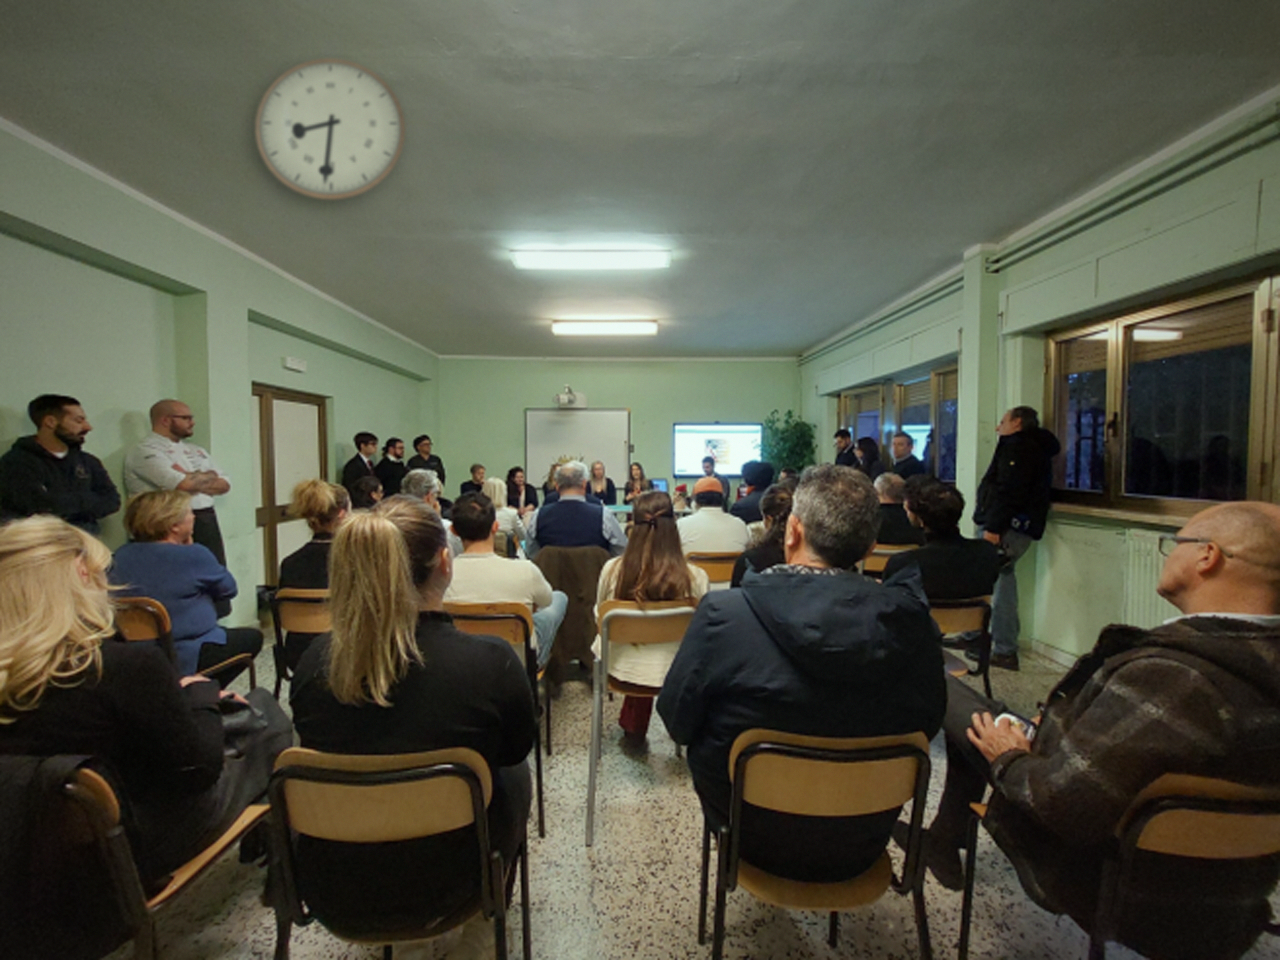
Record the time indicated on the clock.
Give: 8:31
